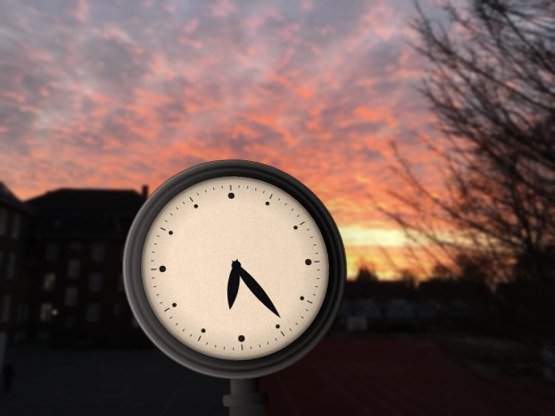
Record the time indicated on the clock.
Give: 6:24
